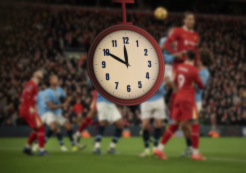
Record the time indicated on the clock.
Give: 11:50
